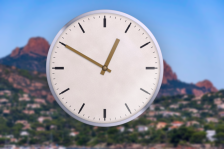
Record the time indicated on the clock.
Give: 12:50
